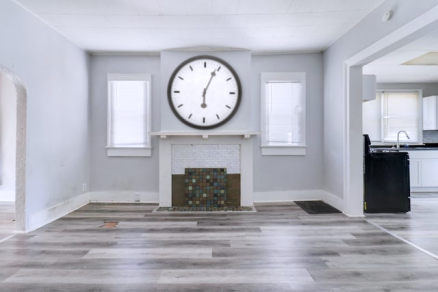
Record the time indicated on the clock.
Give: 6:04
